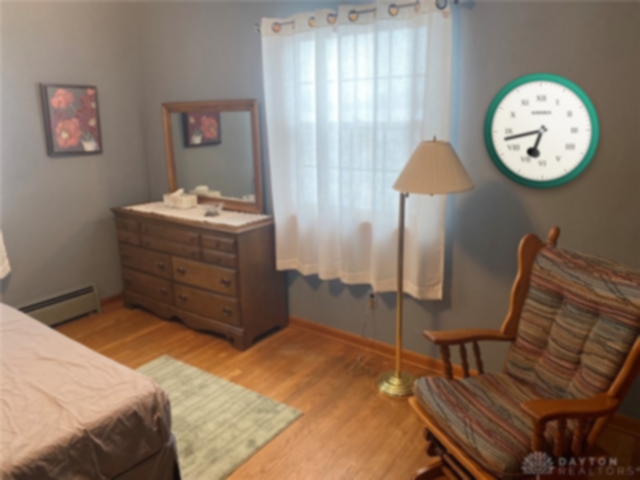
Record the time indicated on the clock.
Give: 6:43
